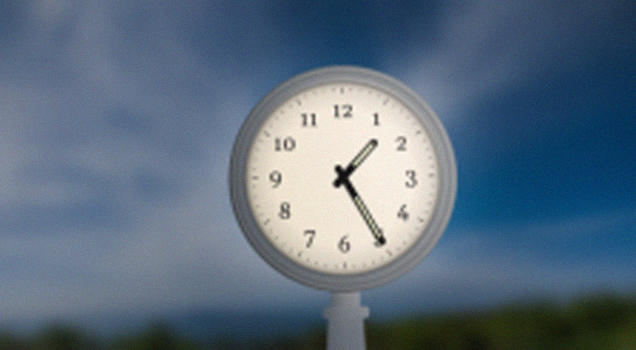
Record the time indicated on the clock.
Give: 1:25
